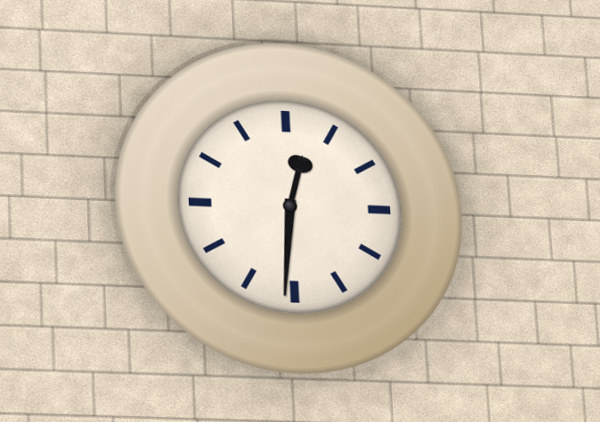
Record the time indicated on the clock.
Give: 12:31
